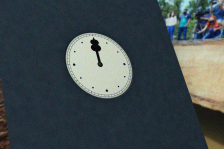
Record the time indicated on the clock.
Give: 12:00
